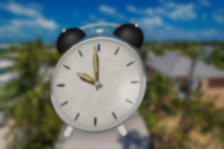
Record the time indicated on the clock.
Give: 9:59
